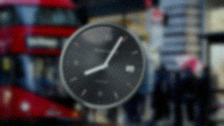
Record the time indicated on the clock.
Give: 8:04
